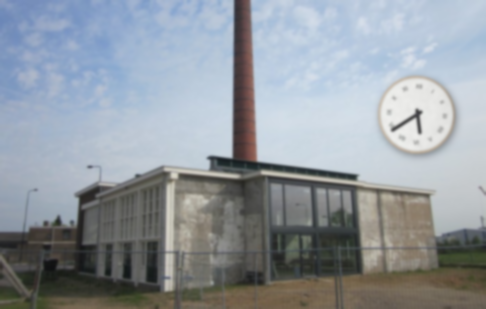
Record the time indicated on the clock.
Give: 5:39
